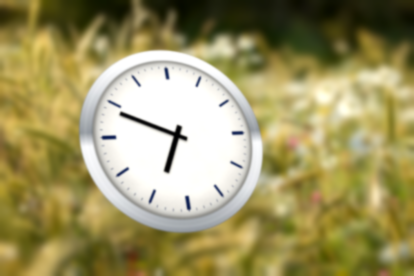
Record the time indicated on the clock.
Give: 6:49
